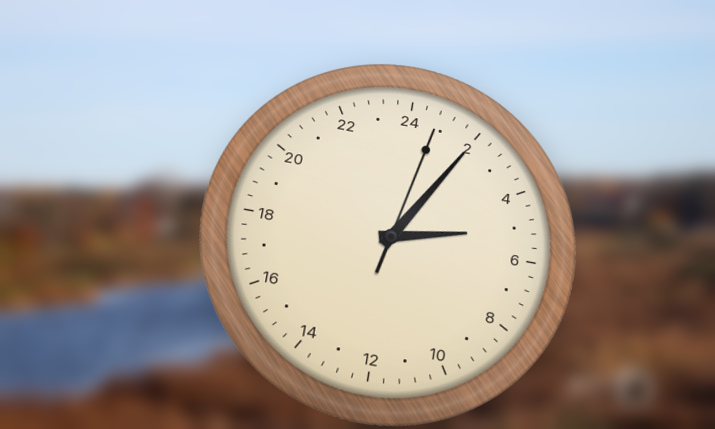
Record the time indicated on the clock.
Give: 5:05:02
